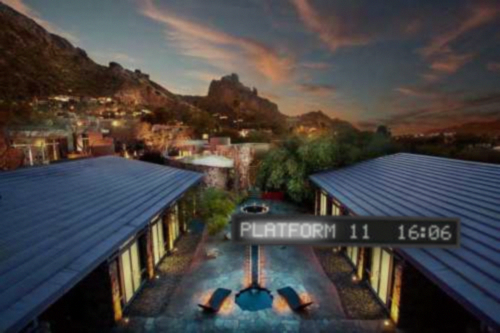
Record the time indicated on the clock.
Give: 16:06
